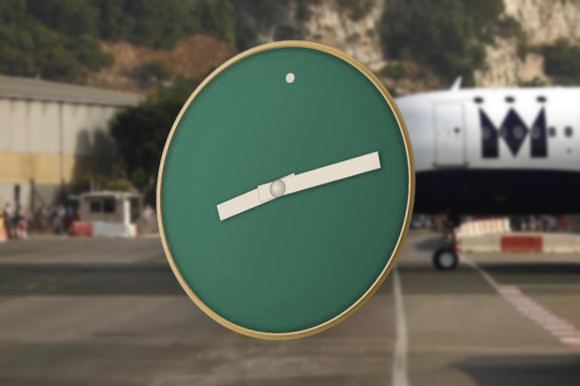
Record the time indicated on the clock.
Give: 8:12
